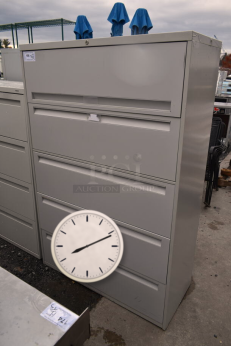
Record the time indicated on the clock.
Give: 8:11
